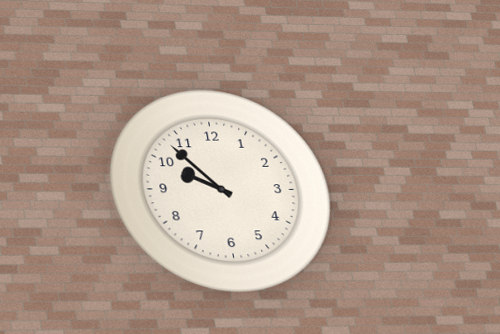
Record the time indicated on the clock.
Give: 9:53
